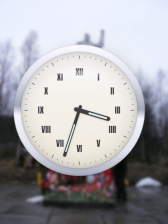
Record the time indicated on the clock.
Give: 3:33
